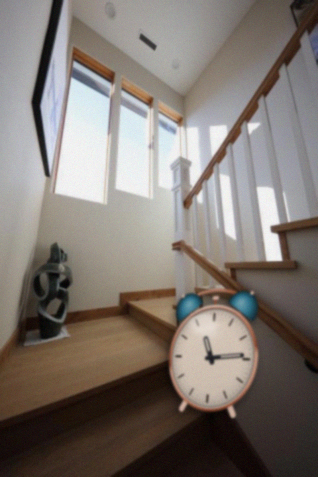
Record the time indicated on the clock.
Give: 11:14
